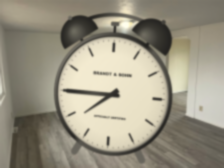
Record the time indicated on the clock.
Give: 7:45
